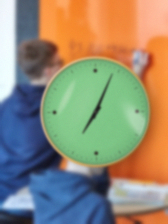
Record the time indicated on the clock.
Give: 7:04
